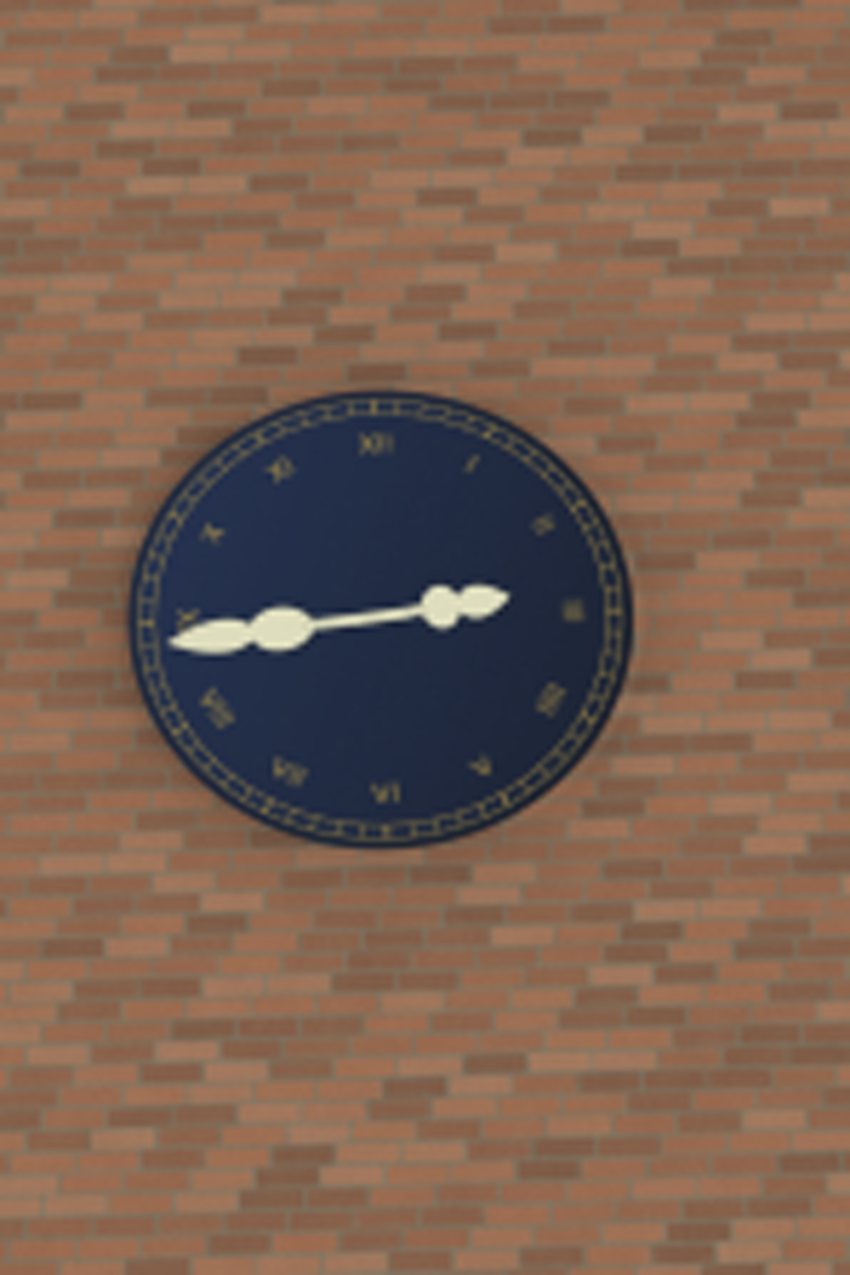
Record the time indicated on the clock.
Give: 2:44
